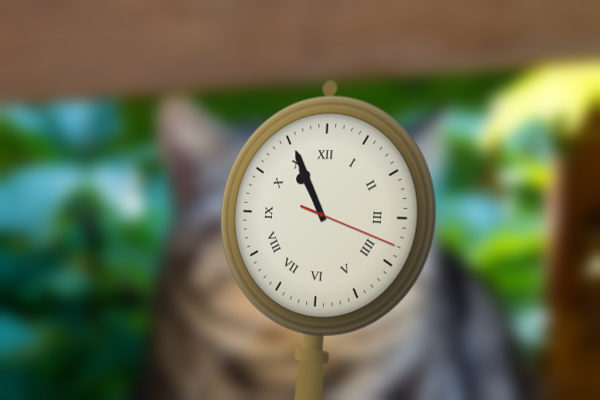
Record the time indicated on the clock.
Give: 10:55:18
